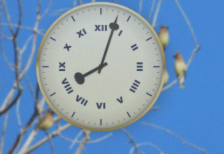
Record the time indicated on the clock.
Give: 8:03
